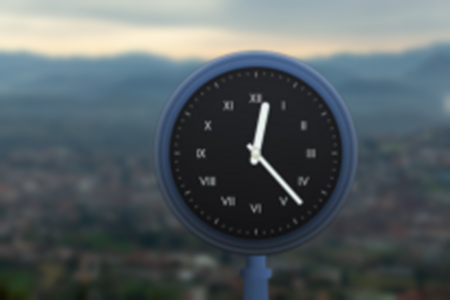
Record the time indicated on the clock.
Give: 12:23
